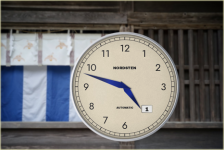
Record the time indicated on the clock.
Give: 4:48
